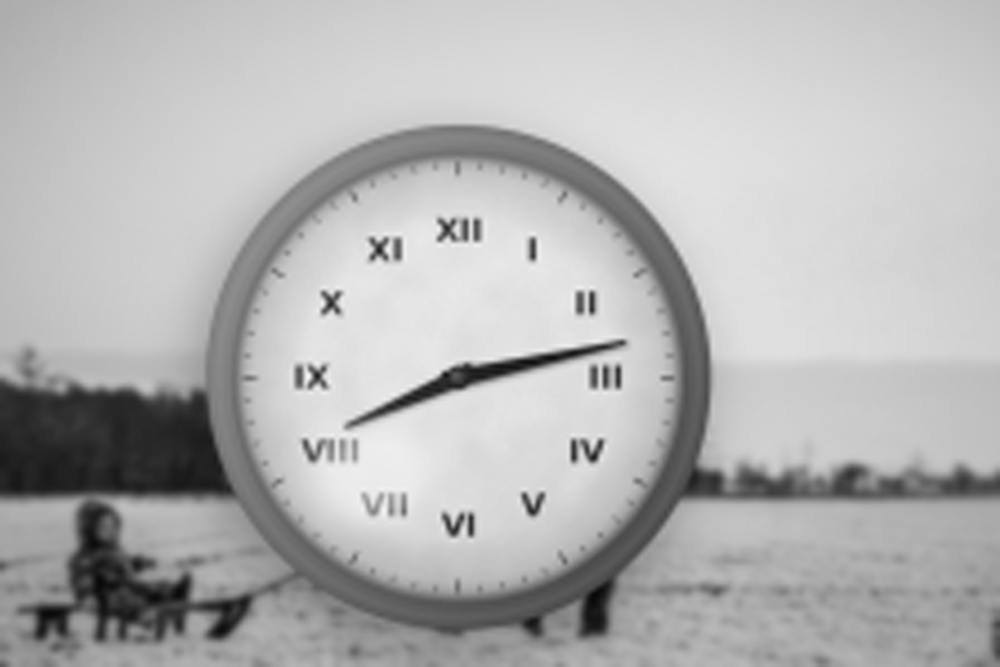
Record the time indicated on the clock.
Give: 8:13
